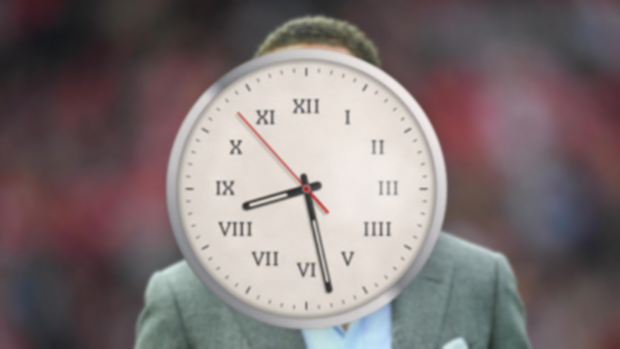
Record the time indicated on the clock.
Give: 8:27:53
